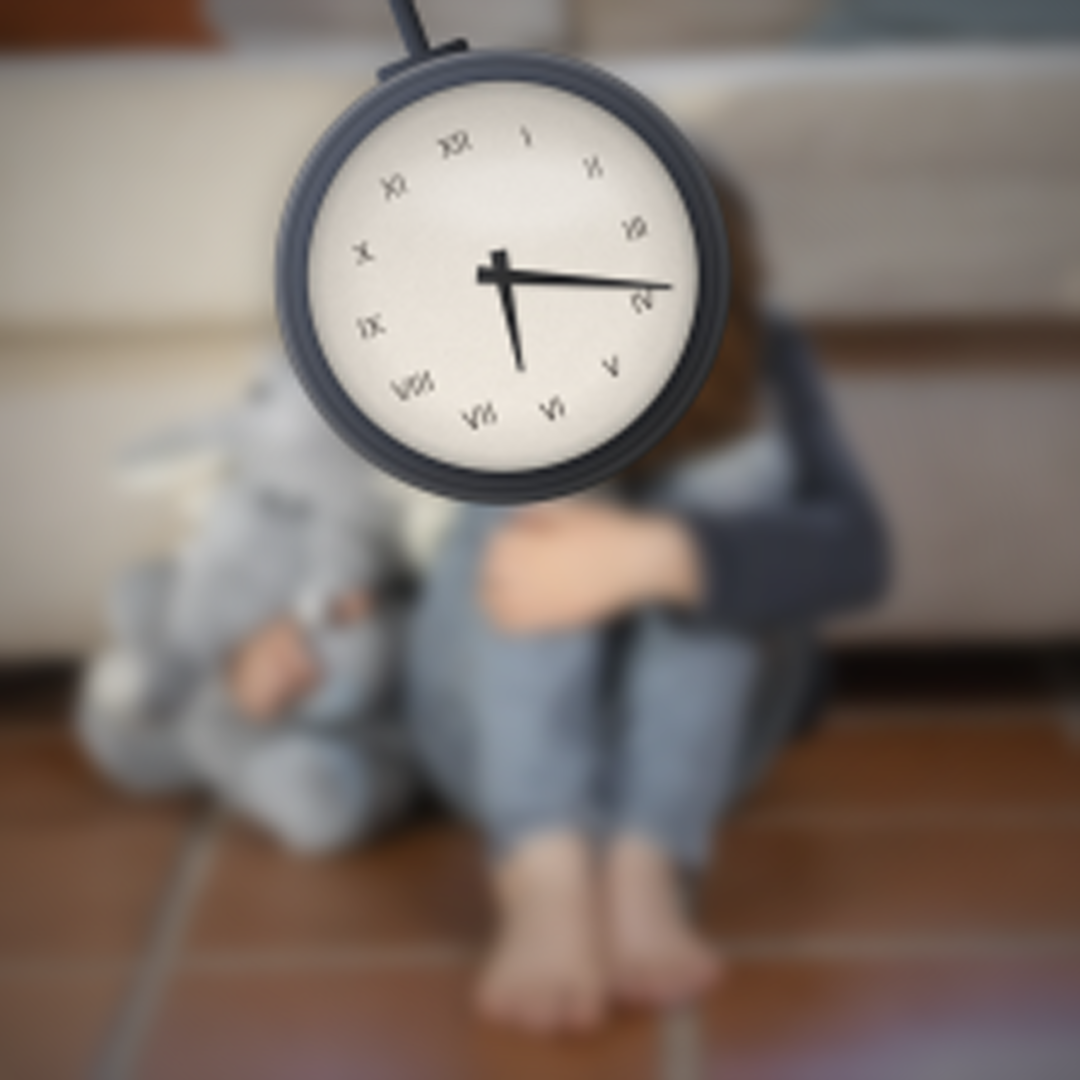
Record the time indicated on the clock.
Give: 6:19
